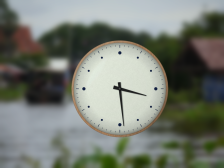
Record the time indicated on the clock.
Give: 3:29
